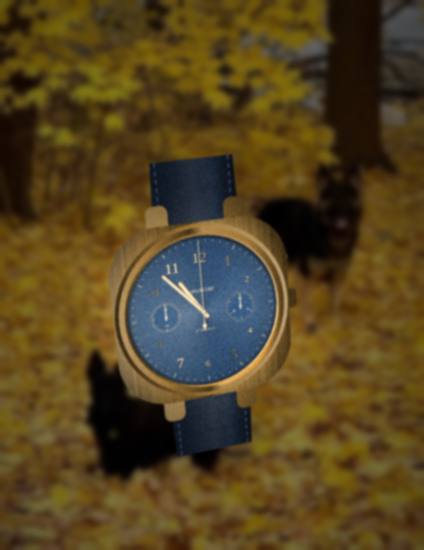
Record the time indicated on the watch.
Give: 10:53
